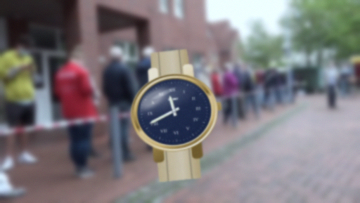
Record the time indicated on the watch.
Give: 11:41
